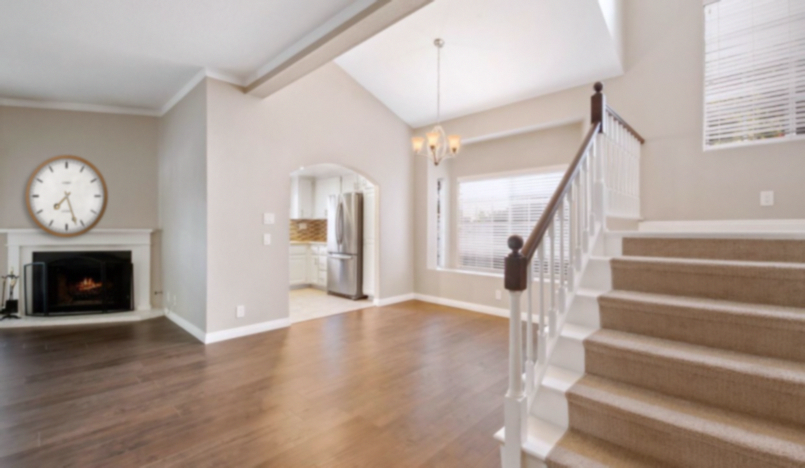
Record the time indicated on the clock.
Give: 7:27
